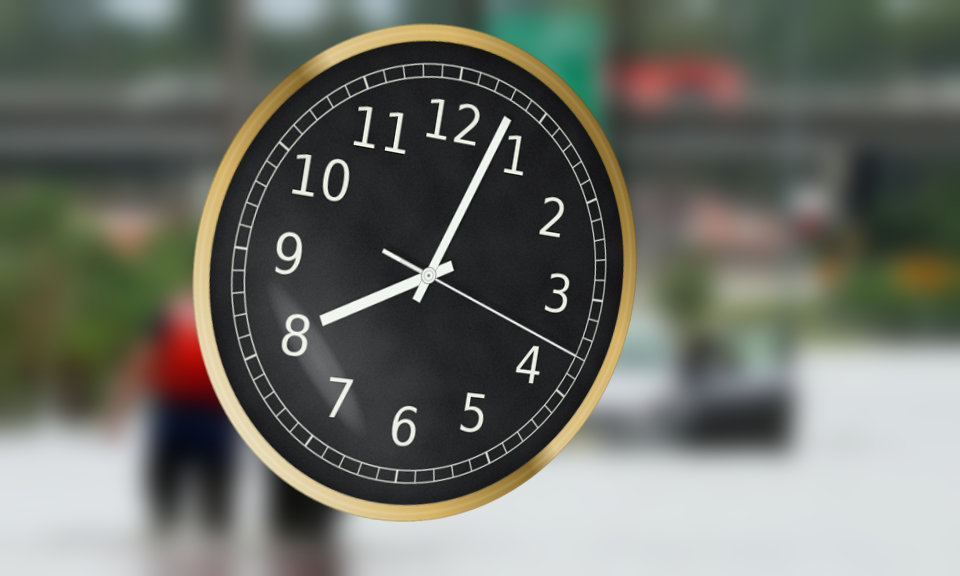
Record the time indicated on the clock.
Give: 8:03:18
